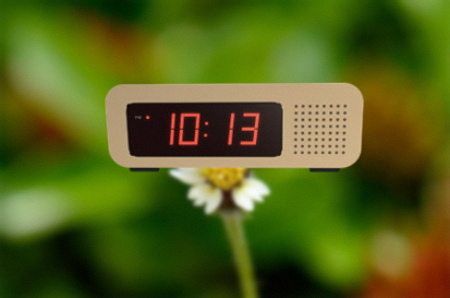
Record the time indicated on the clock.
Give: 10:13
